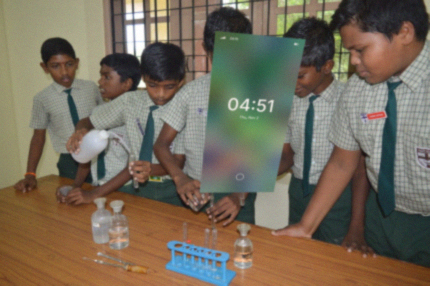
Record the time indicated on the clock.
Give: 4:51
